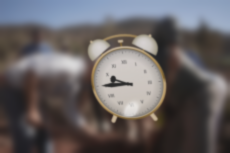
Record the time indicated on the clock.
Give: 9:45
